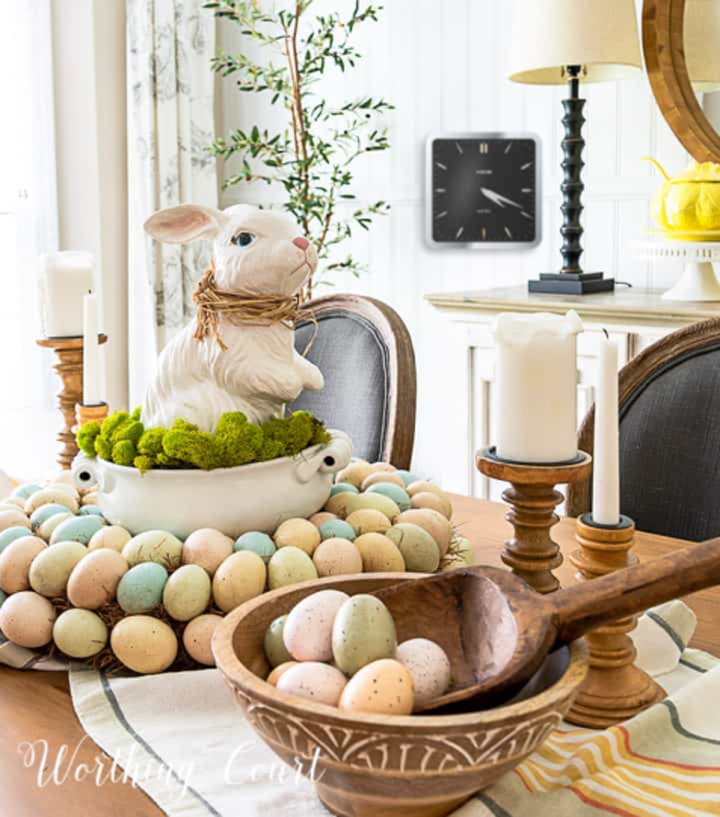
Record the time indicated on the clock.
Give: 4:19
